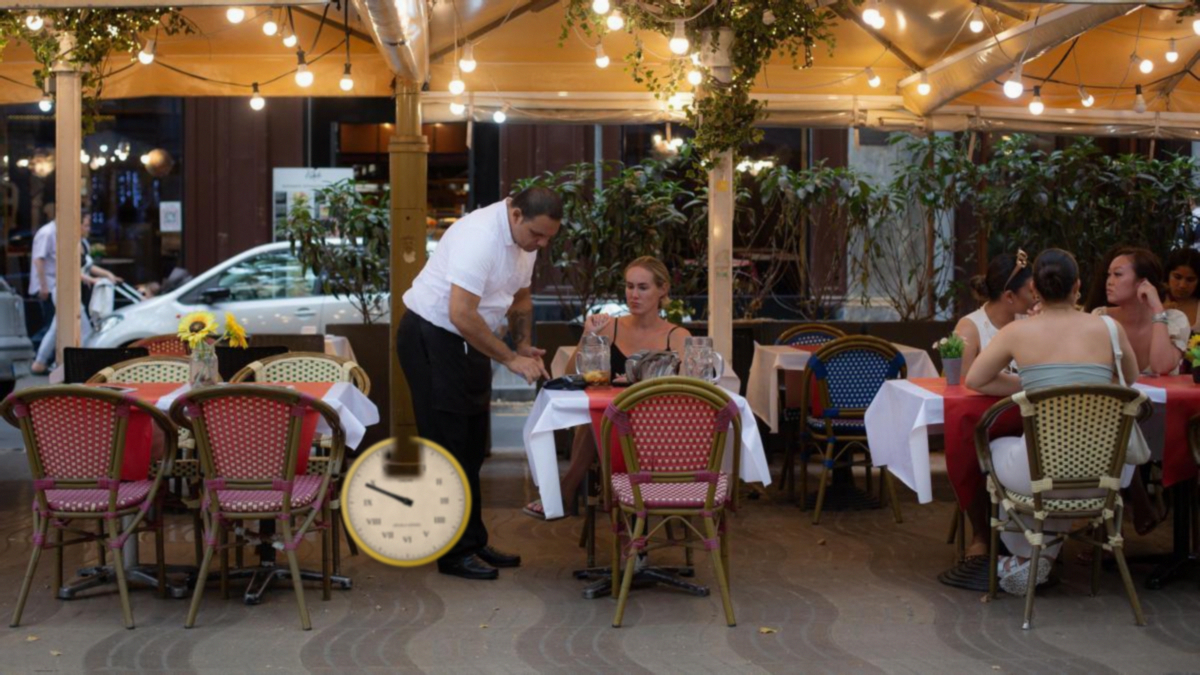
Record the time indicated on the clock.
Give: 9:49
